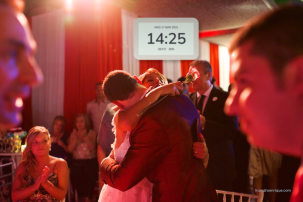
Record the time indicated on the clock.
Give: 14:25
